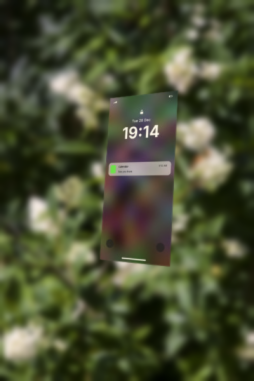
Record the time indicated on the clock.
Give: 19:14
